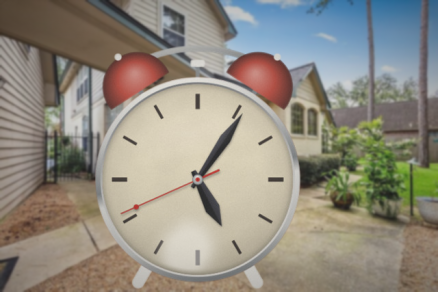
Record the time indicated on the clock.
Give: 5:05:41
